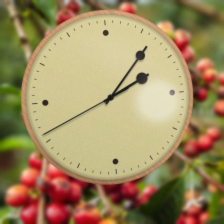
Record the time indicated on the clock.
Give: 2:06:41
